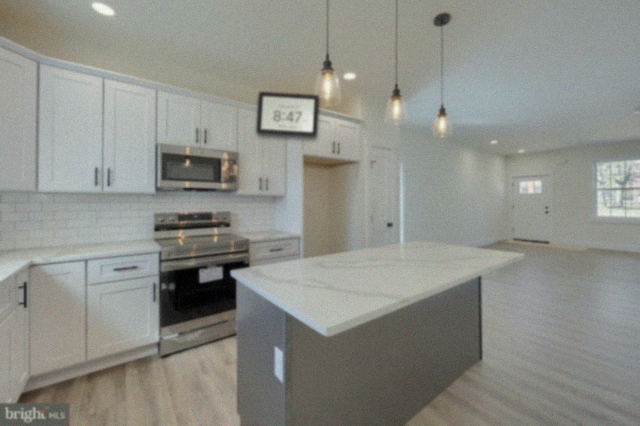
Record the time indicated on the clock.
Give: 8:47
